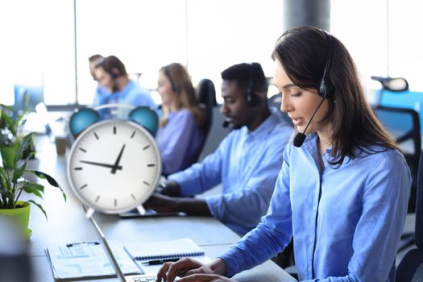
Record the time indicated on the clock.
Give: 12:47
